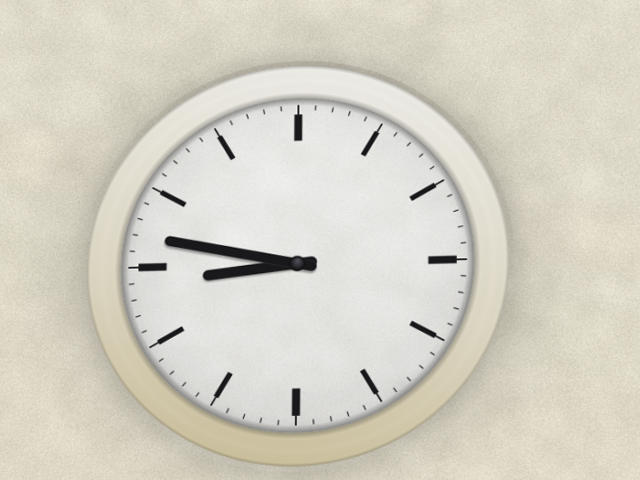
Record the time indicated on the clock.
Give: 8:47
